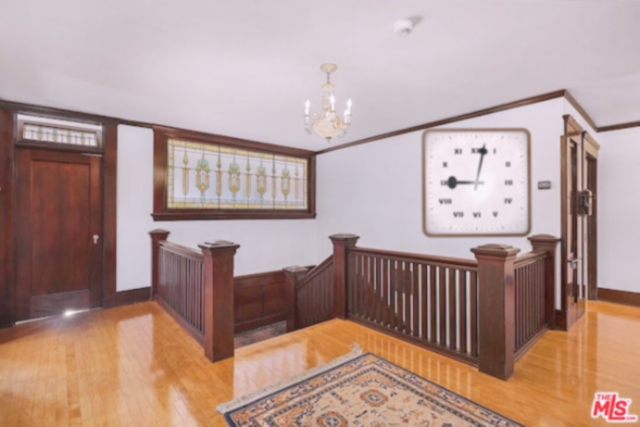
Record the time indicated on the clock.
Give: 9:02
